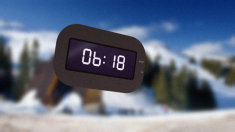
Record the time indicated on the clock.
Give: 6:18
